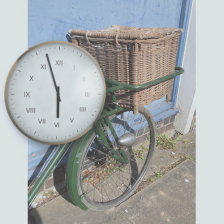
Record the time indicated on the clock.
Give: 5:57
